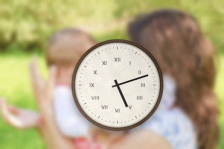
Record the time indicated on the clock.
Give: 5:12
